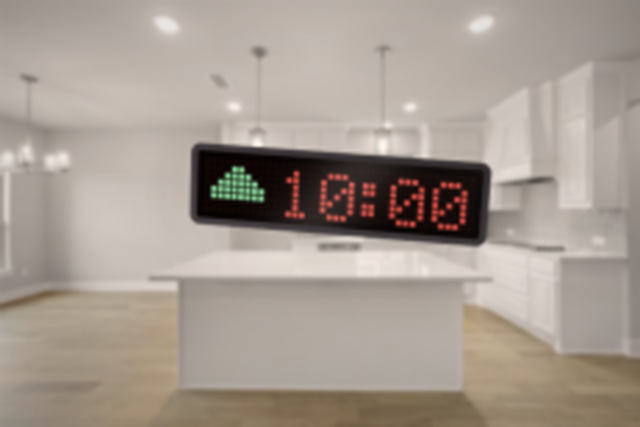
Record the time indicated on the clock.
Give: 10:00
